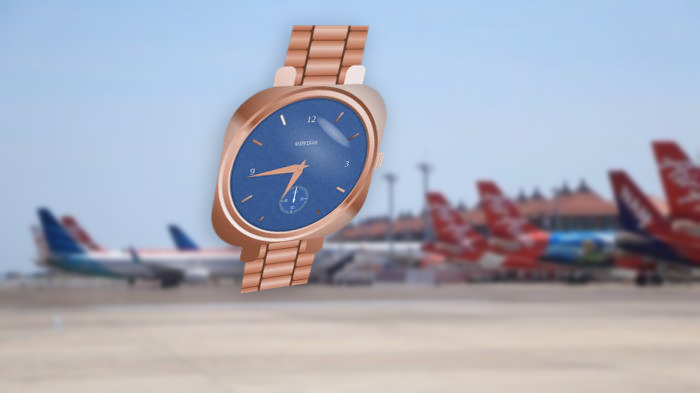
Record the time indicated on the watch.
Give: 6:44
